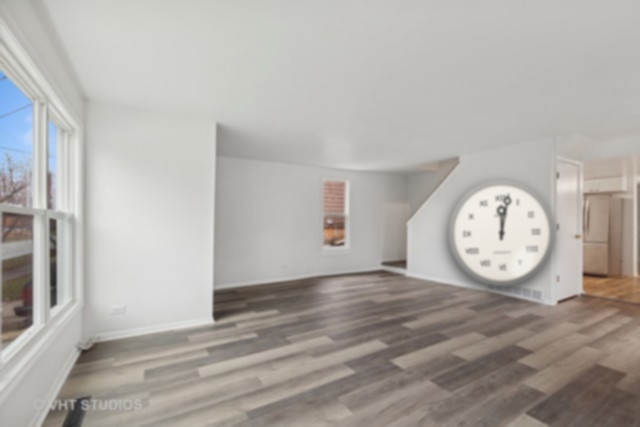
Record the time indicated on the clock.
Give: 12:02
